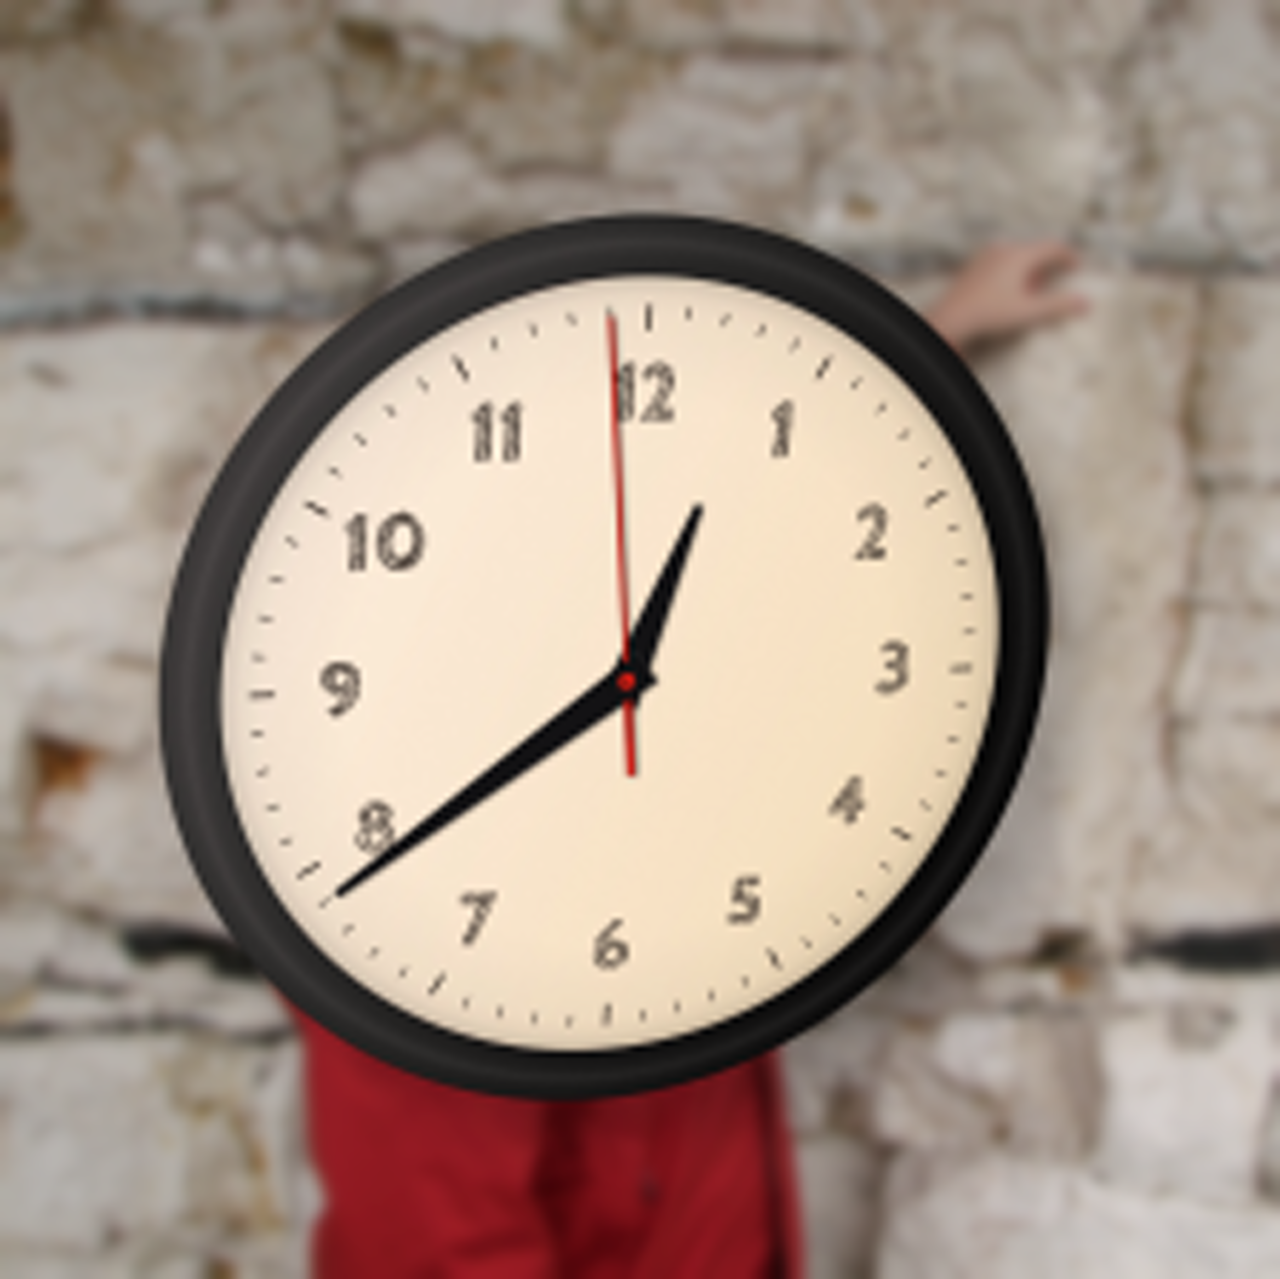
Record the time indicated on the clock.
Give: 12:38:59
